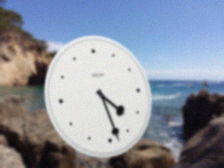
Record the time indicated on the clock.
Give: 4:28
